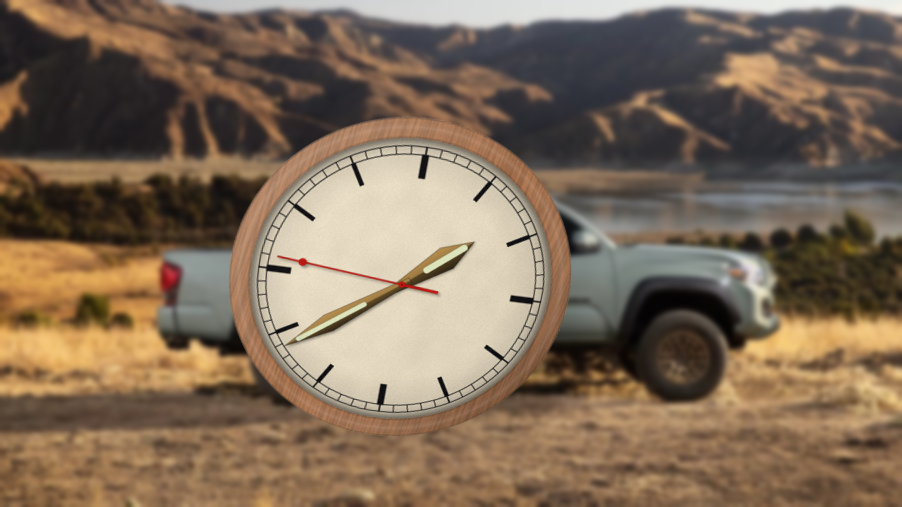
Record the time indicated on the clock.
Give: 1:38:46
